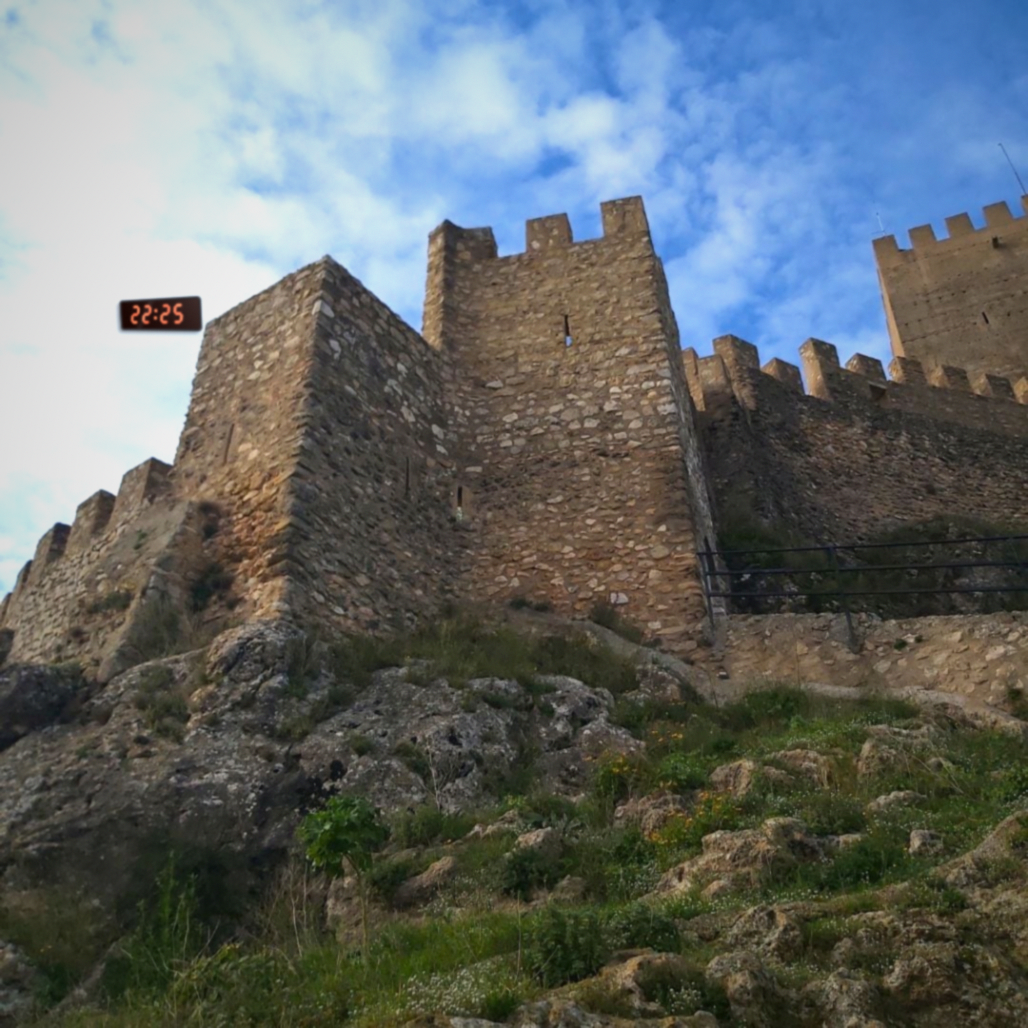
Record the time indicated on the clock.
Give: 22:25
